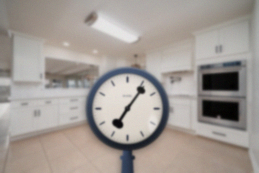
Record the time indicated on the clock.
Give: 7:06
